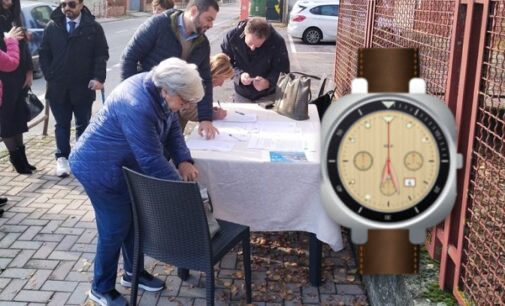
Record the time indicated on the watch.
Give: 6:27
